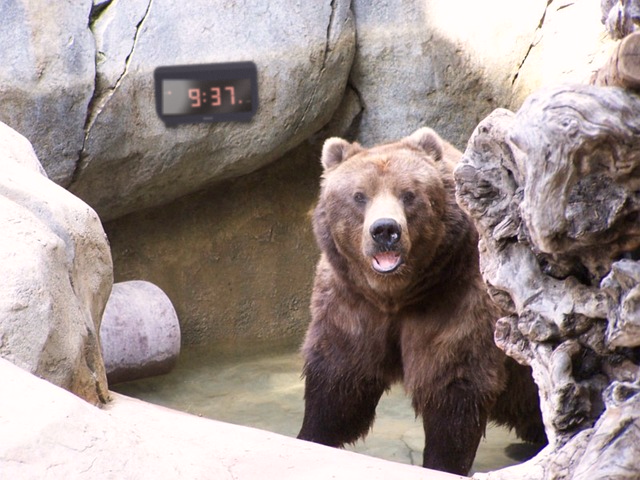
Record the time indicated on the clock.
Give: 9:37
